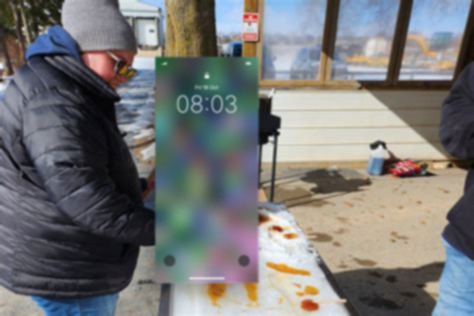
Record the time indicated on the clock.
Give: 8:03
